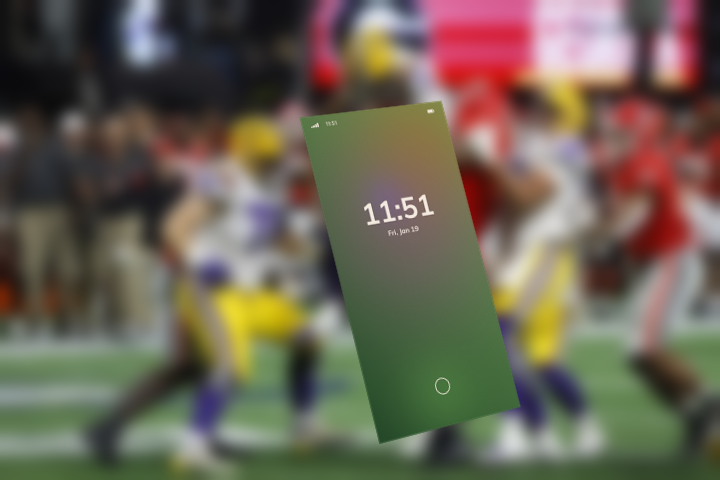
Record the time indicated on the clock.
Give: 11:51
